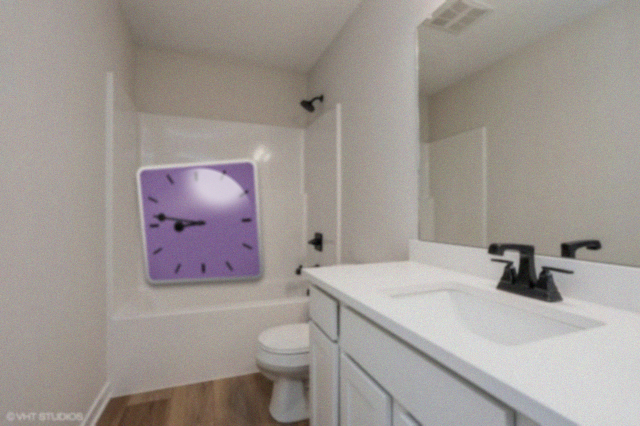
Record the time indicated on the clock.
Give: 8:47
